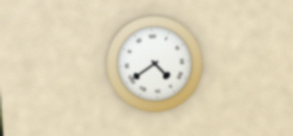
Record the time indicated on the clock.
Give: 4:40
